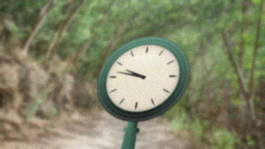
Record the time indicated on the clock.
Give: 9:47
